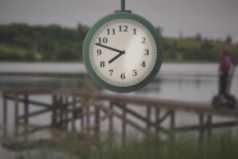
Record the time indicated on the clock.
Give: 7:48
